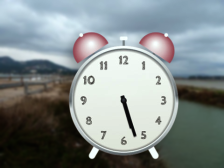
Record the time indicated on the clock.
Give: 5:27
